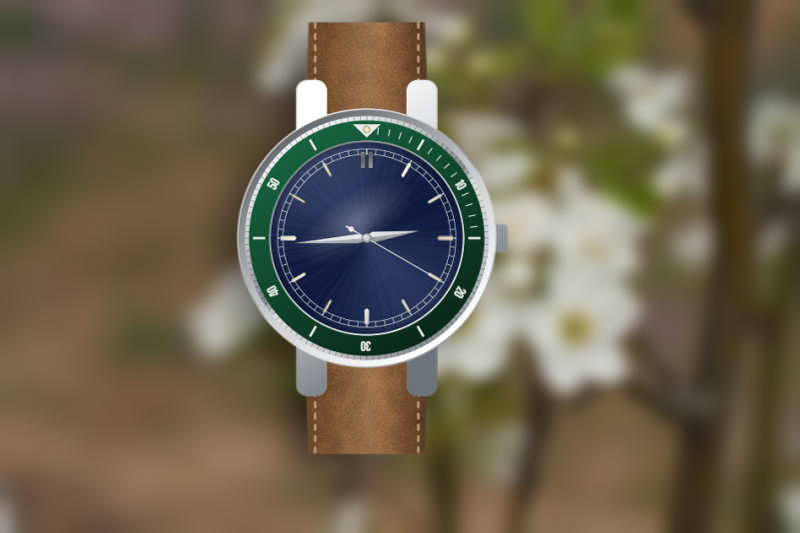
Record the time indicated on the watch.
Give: 2:44:20
